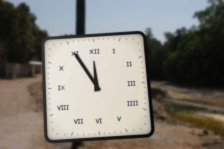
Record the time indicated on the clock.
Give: 11:55
